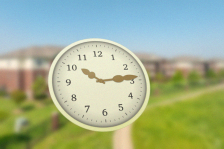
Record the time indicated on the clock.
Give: 10:14
